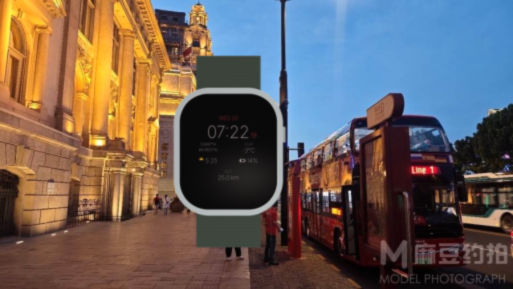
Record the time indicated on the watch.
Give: 7:22
